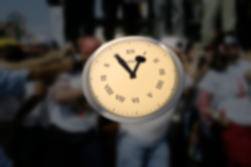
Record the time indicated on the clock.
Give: 12:55
